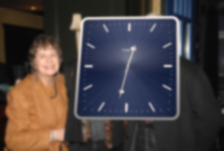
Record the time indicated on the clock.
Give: 12:32
